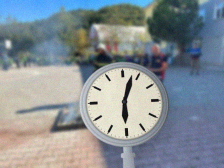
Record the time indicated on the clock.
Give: 6:03
